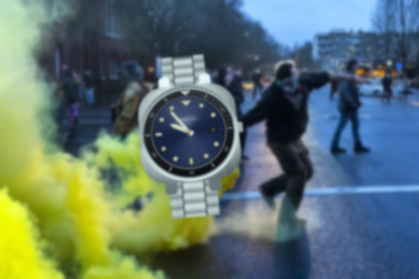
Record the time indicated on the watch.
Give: 9:54
